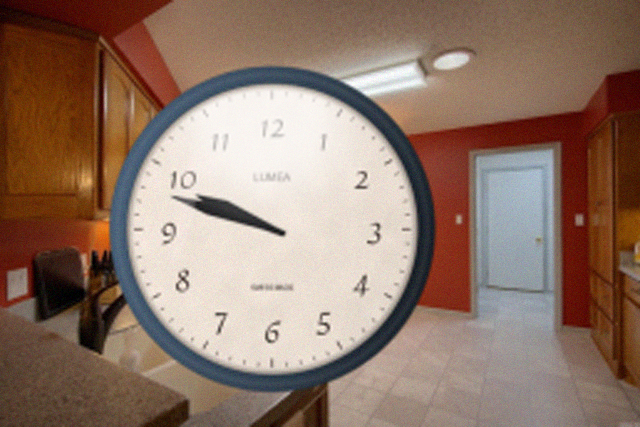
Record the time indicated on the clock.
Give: 9:48
